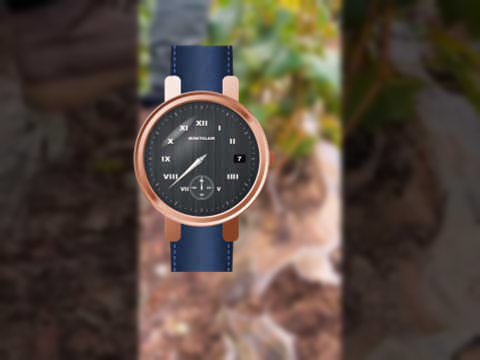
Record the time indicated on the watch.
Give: 7:38
